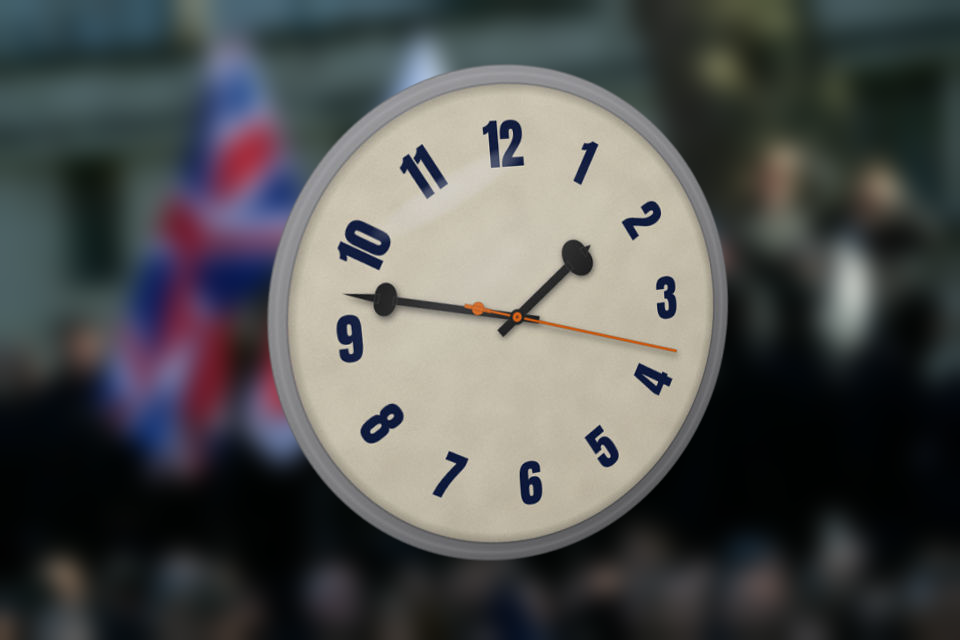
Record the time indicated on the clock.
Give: 1:47:18
